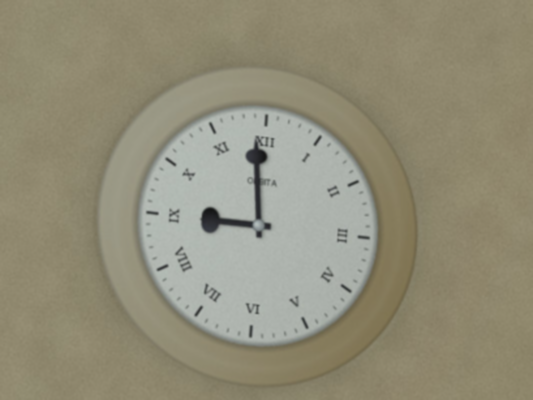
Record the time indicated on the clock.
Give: 8:59
